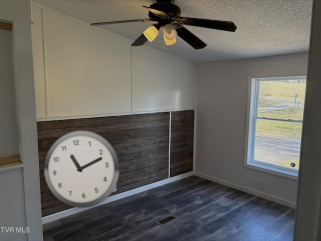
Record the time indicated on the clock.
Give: 11:12
